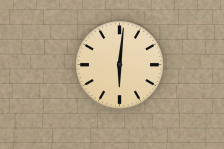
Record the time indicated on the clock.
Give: 6:01
